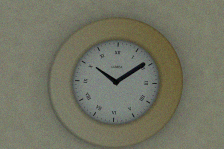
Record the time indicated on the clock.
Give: 10:09
